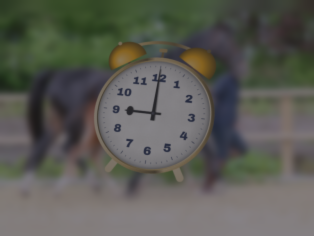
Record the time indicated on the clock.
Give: 9:00
